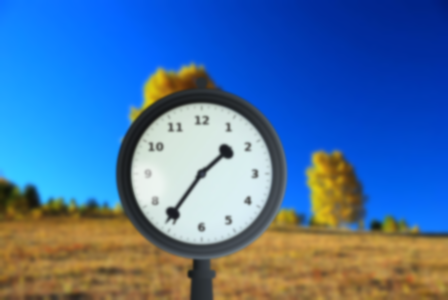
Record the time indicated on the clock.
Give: 1:36
